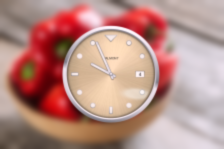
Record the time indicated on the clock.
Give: 9:56
